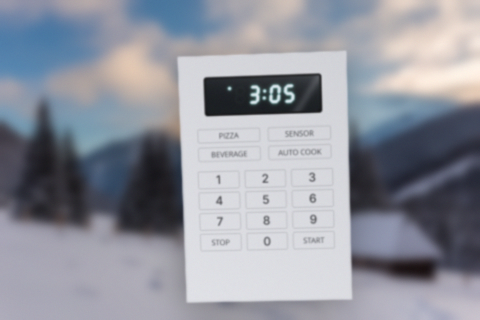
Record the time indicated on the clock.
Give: 3:05
